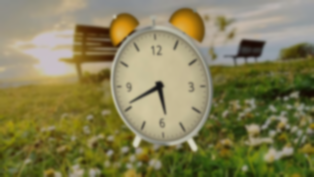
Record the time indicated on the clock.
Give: 5:41
